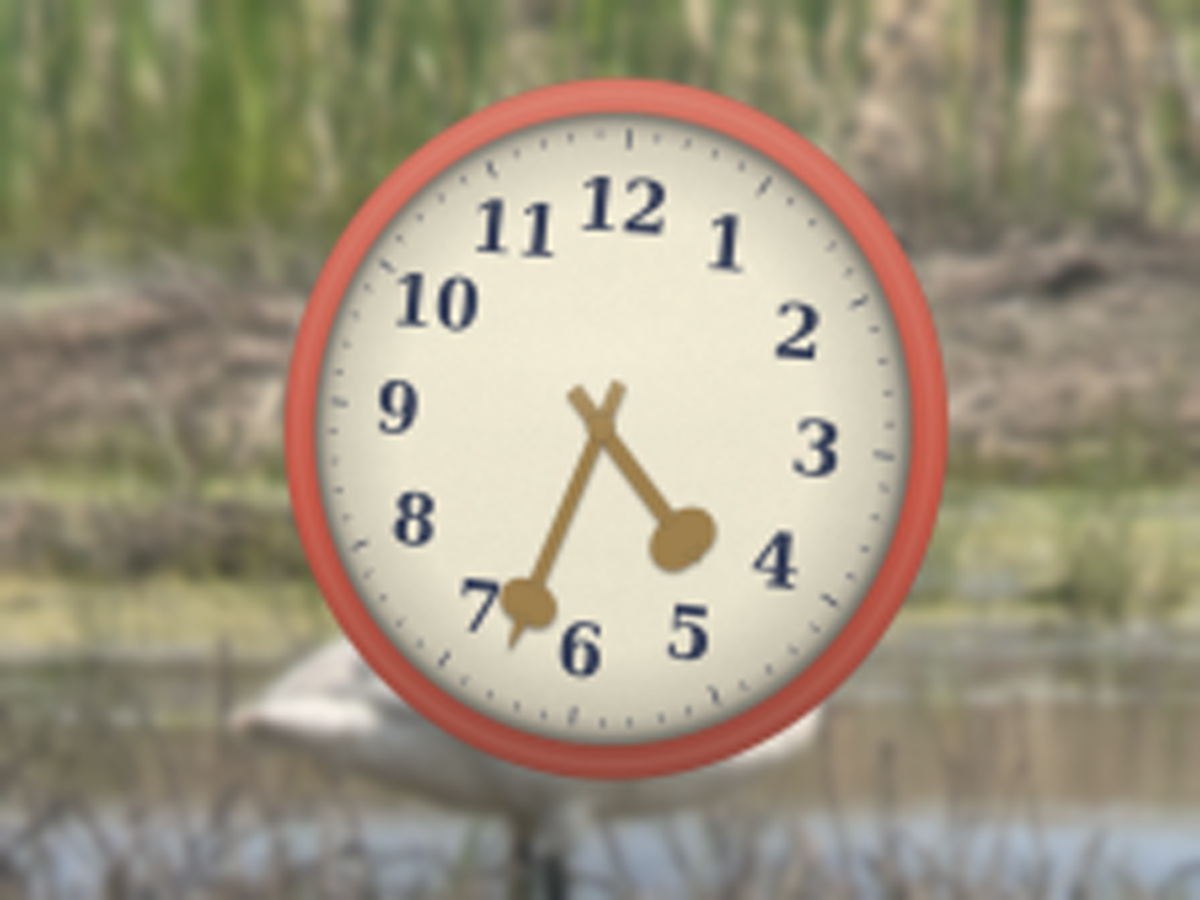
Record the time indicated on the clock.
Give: 4:33
